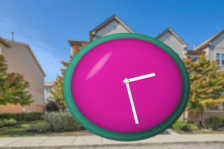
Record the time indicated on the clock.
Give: 2:28
